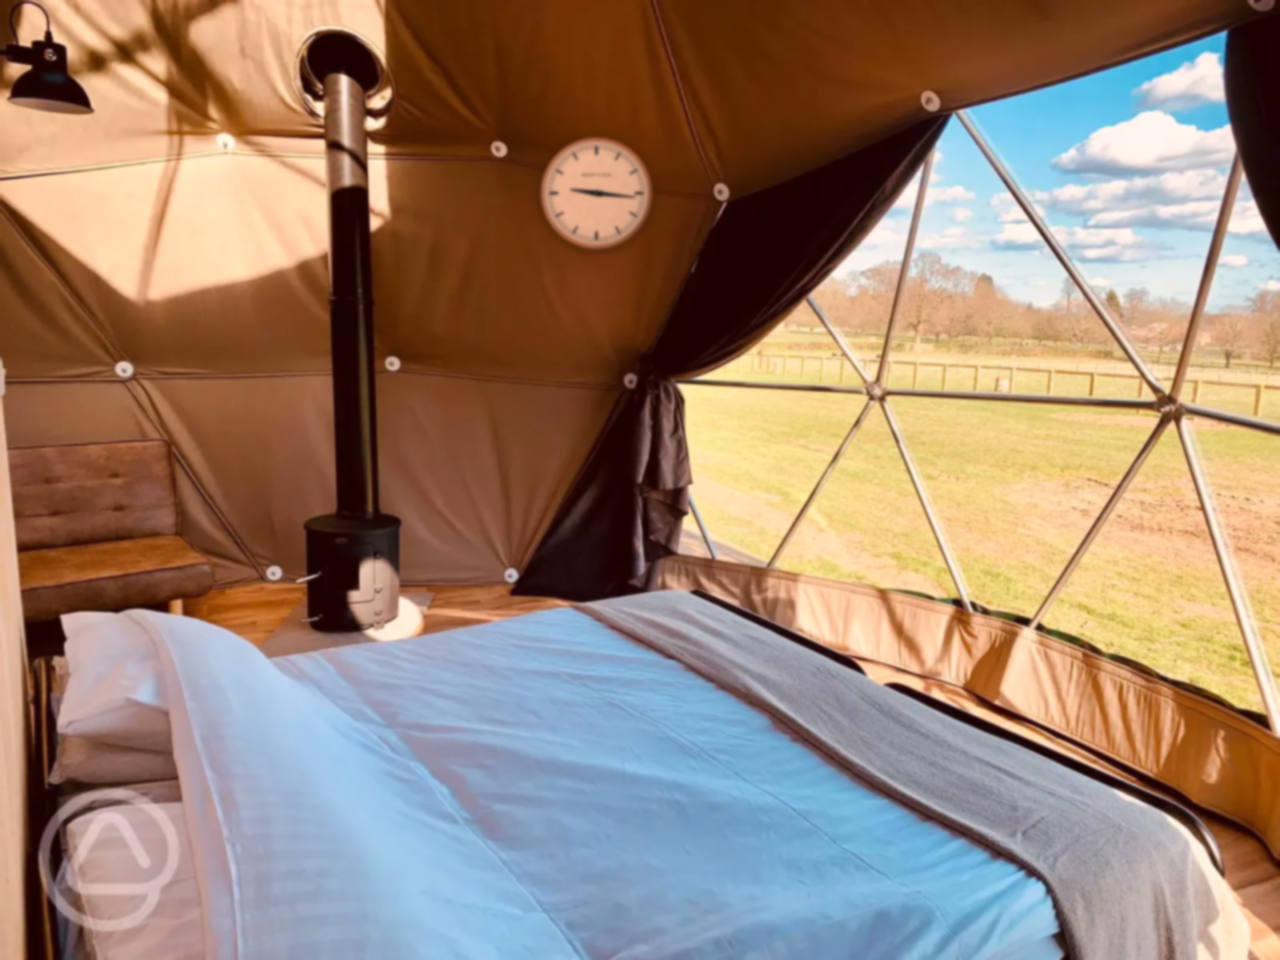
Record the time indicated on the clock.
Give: 9:16
